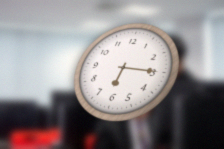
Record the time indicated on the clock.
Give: 6:15
